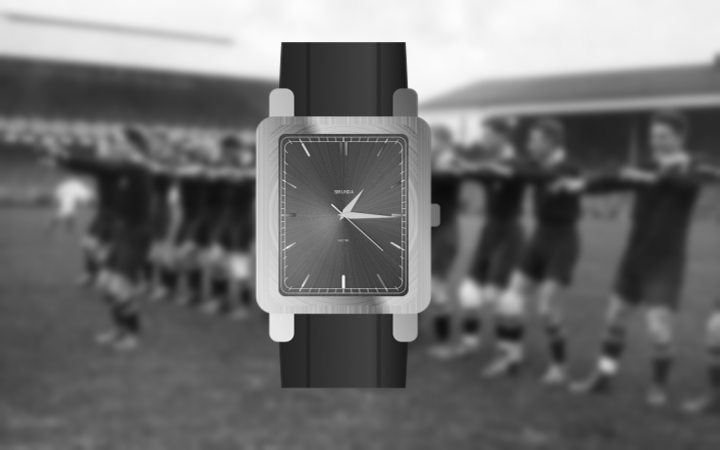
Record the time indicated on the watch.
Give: 1:15:22
